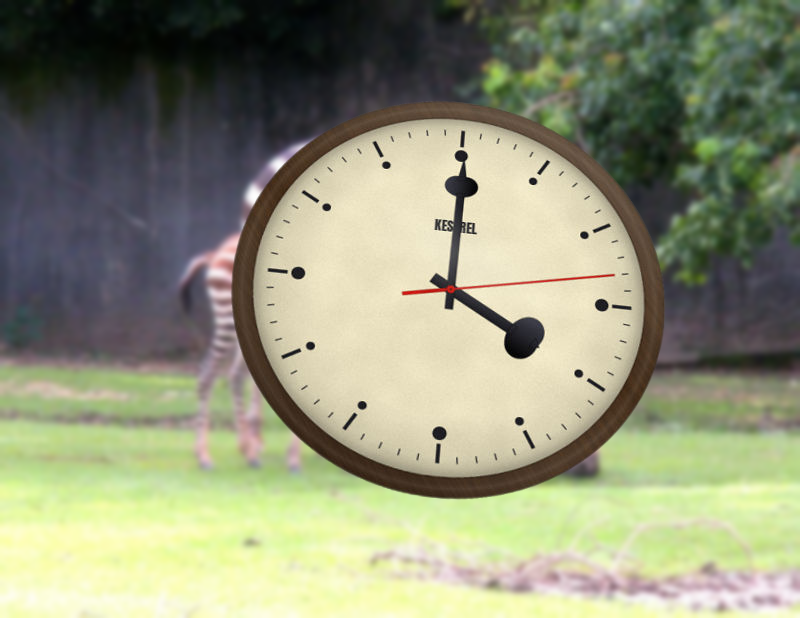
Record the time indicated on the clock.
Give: 4:00:13
